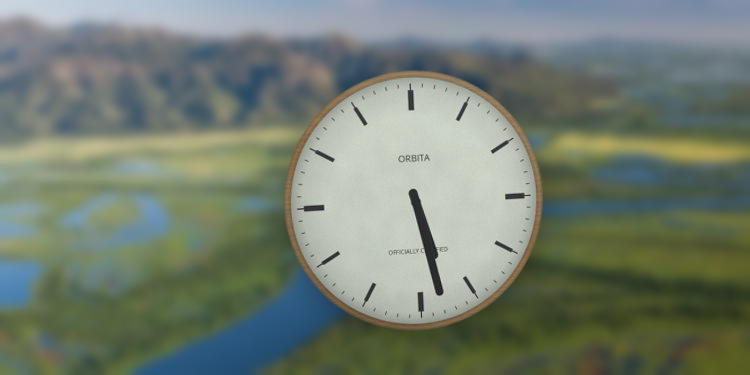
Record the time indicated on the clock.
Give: 5:28
